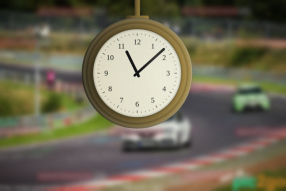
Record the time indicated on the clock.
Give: 11:08
